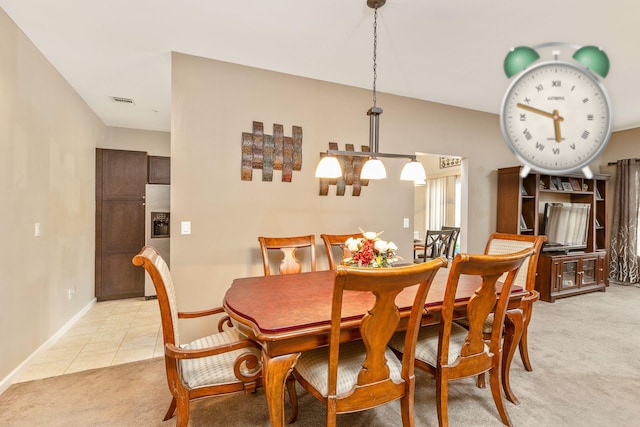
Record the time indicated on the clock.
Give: 5:48
